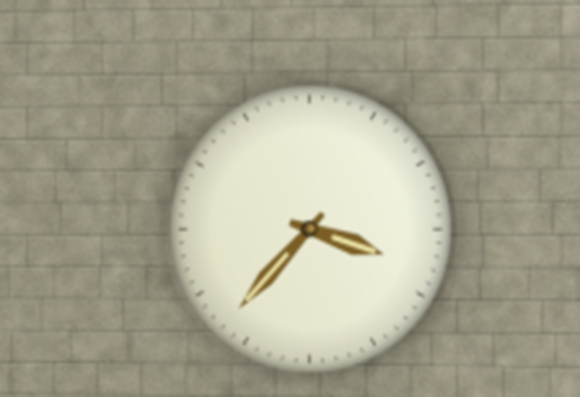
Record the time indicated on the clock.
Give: 3:37
